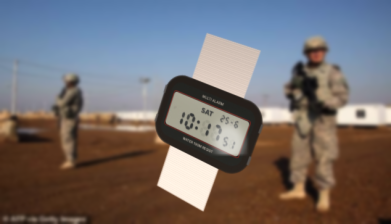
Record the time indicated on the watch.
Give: 10:17:51
